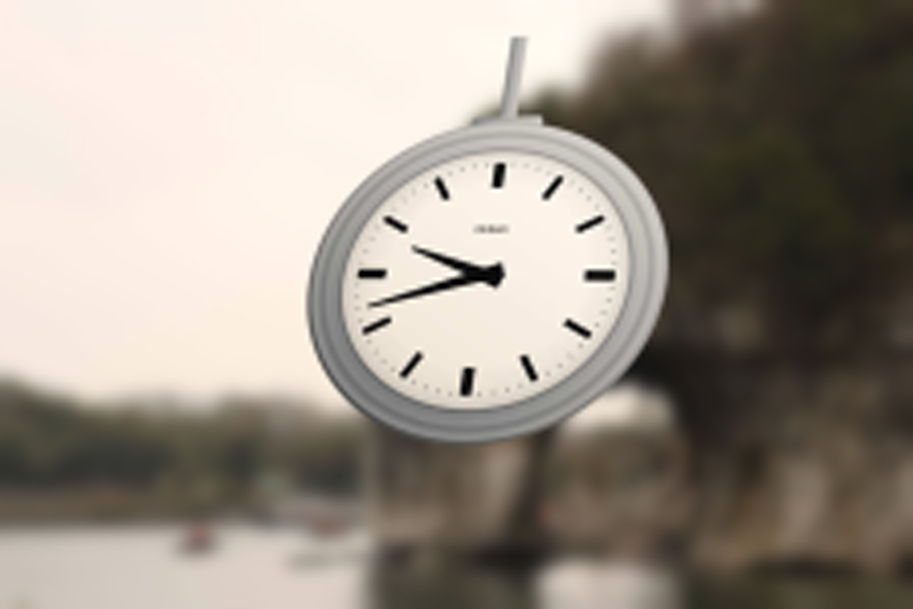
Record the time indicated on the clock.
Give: 9:42
